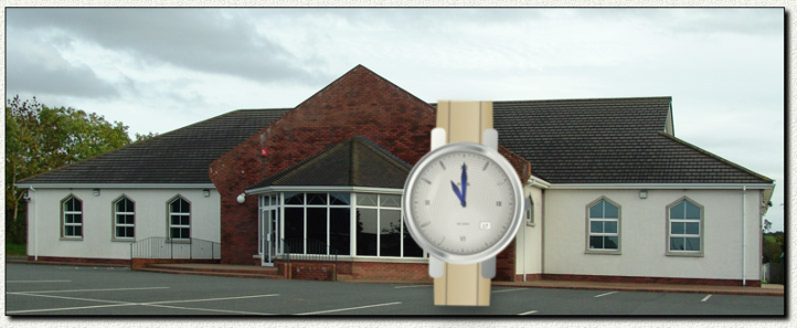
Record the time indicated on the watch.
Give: 11:00
